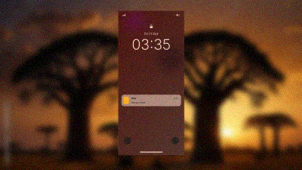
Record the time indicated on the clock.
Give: 3:35
